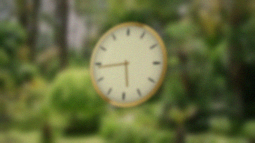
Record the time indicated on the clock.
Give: 5:44
